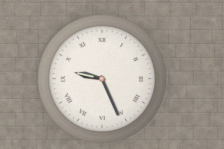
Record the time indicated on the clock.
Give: 9:26
